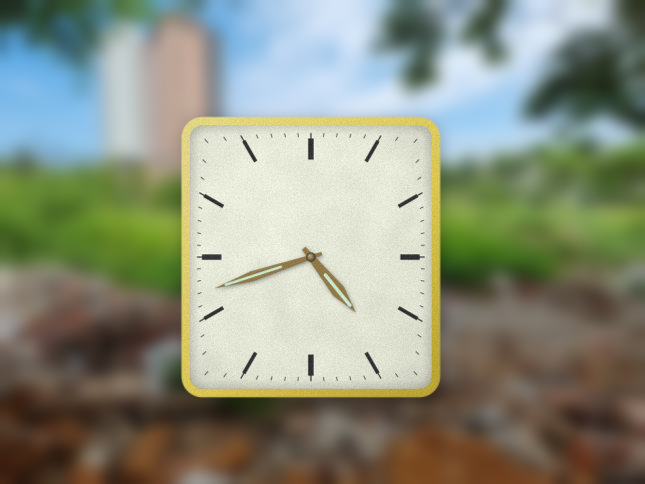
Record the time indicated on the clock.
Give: 4:42
